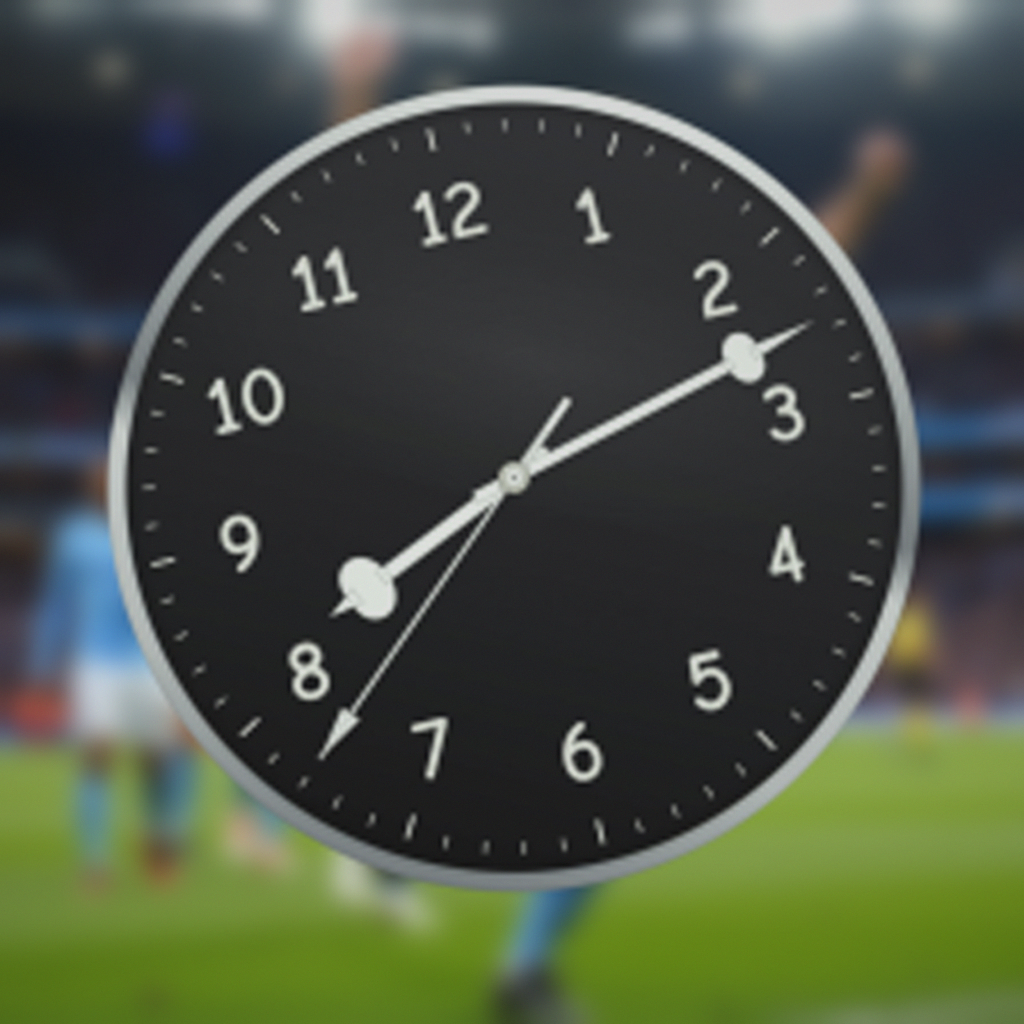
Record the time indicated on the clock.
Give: 8:12:38
